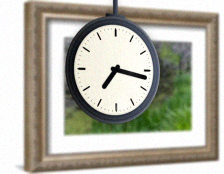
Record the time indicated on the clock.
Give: 7:17
